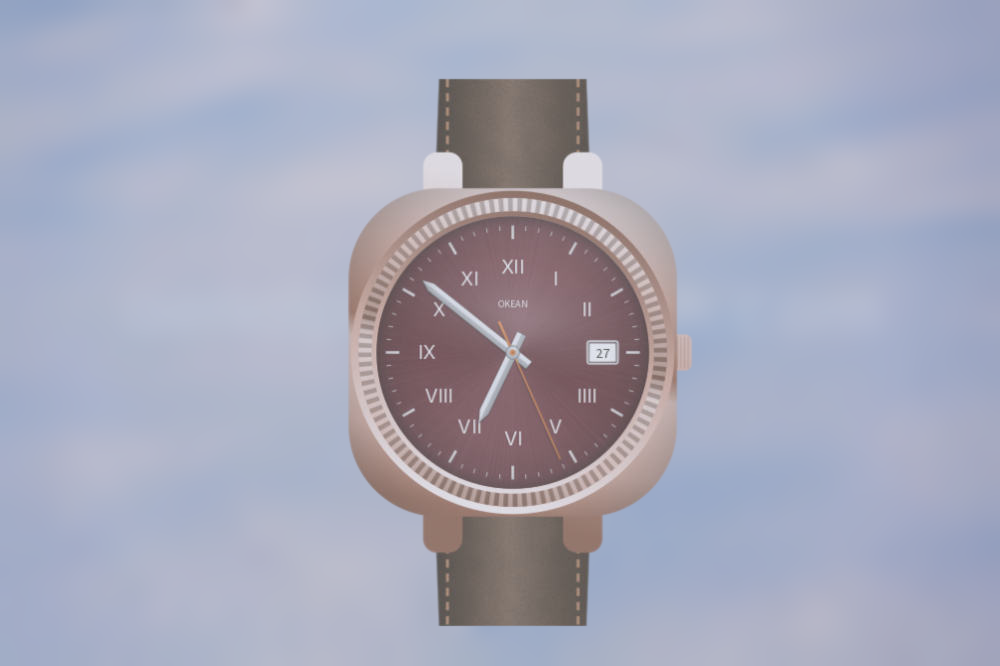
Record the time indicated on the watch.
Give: 6:51:26
